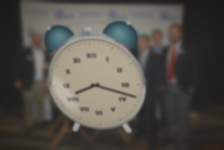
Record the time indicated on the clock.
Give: 8:18
